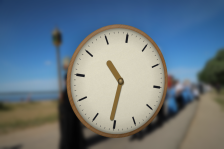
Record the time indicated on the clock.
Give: 10:31
